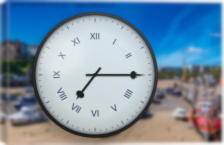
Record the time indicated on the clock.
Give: 7:15
